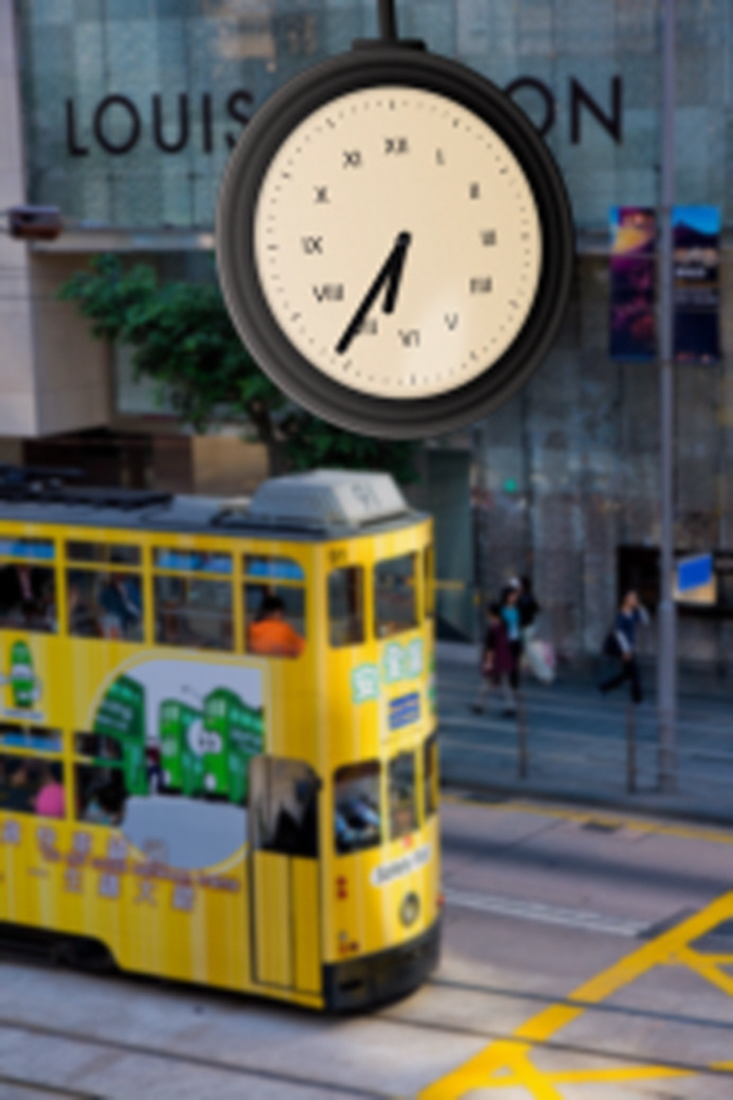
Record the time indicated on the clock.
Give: 6:36
